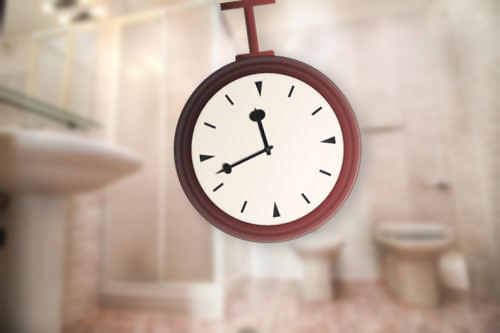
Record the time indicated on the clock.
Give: 11:42
